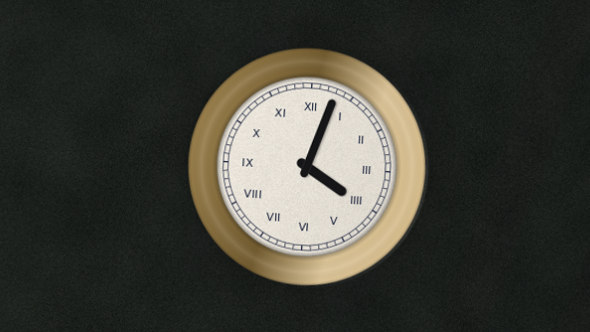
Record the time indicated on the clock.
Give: 4:03
